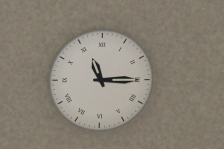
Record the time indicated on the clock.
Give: 11:15
